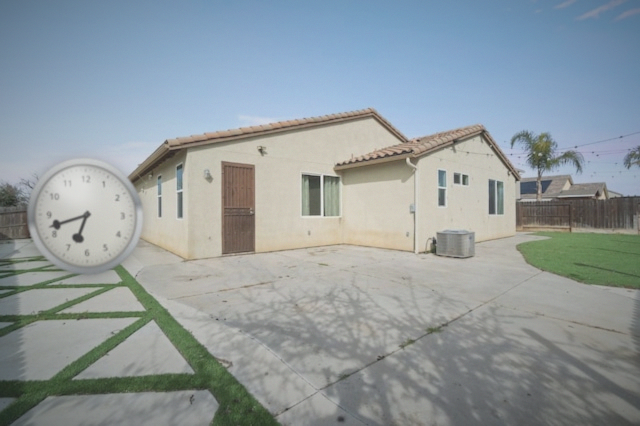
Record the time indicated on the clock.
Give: 6:42
